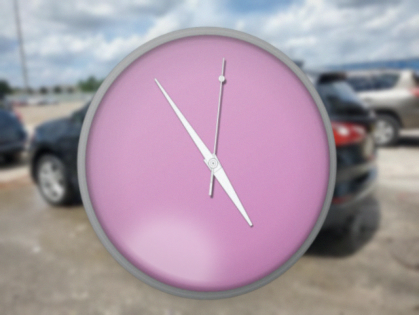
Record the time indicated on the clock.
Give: 4:54:01
